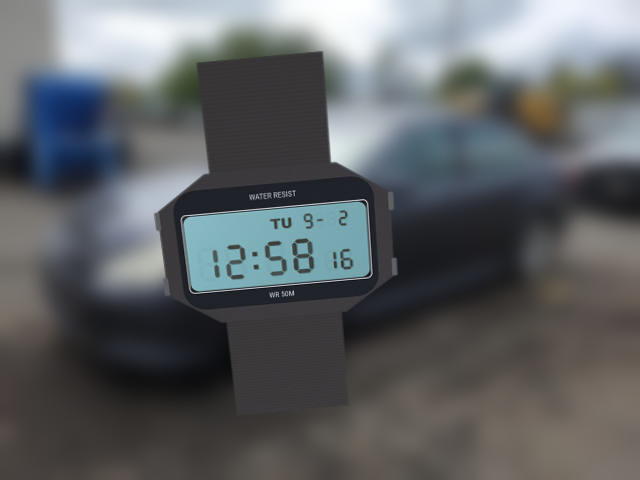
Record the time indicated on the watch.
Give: 12:58:16
